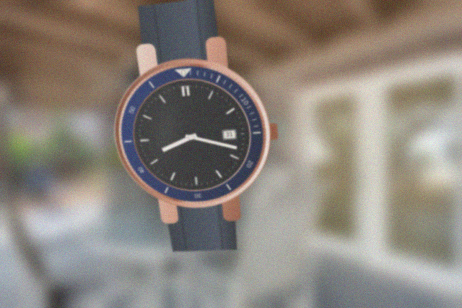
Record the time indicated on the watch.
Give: 8:18
